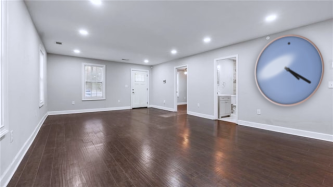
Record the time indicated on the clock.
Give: 4:20
